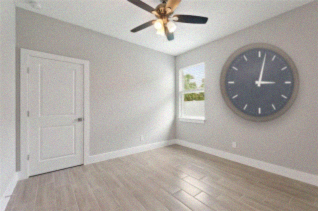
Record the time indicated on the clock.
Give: 3:02
